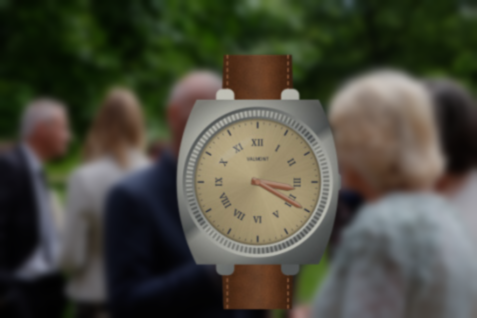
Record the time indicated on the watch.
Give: 3:20
